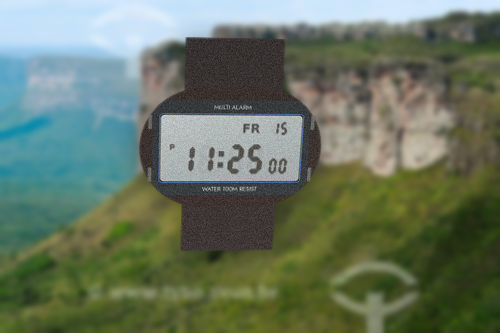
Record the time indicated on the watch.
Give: 11:25:00
